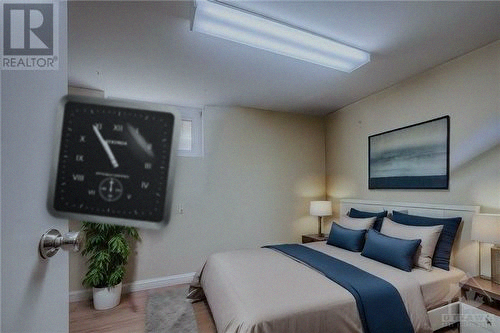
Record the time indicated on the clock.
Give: 10:54
